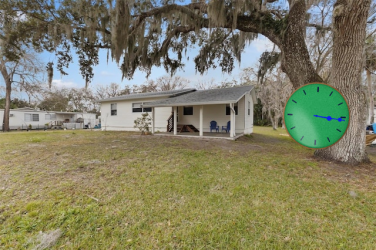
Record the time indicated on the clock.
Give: 3:16
